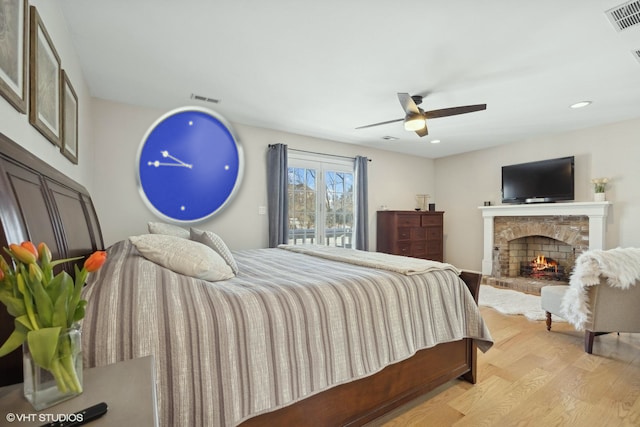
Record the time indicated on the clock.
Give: 9:45
